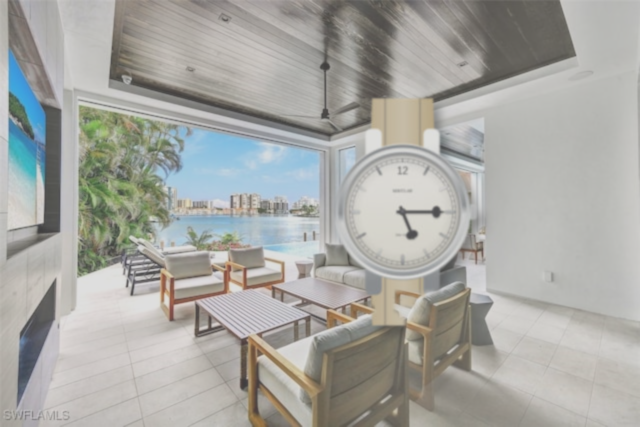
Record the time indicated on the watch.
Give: 5:15
